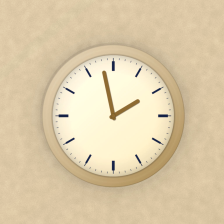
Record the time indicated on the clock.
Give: 1:58
